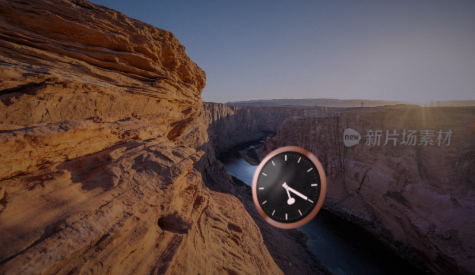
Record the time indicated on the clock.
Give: 5:20
